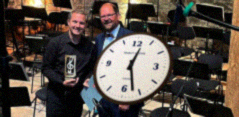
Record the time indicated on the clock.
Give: 12:27
